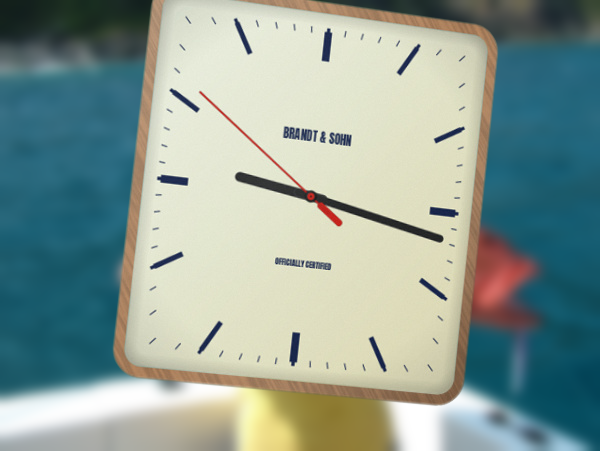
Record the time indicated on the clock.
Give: 9:16:51
